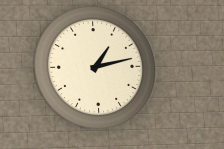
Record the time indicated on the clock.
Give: 1:13
